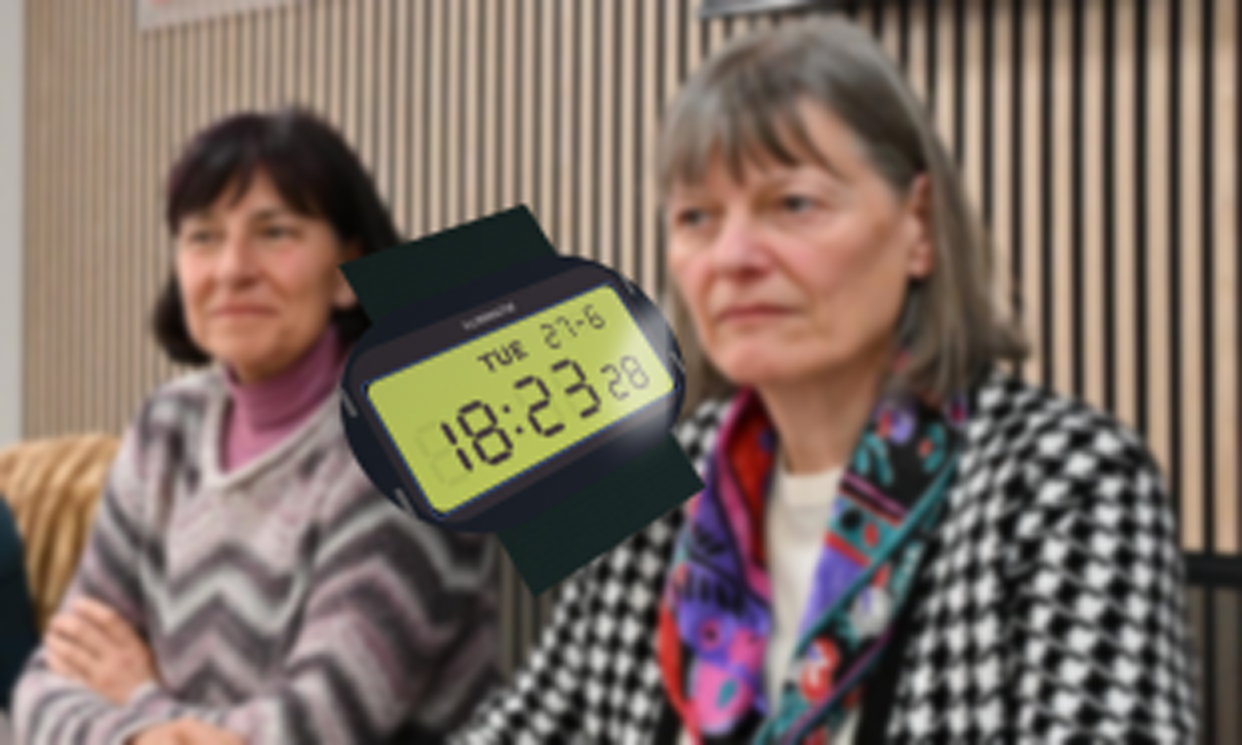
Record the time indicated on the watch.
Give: 18:23:28
